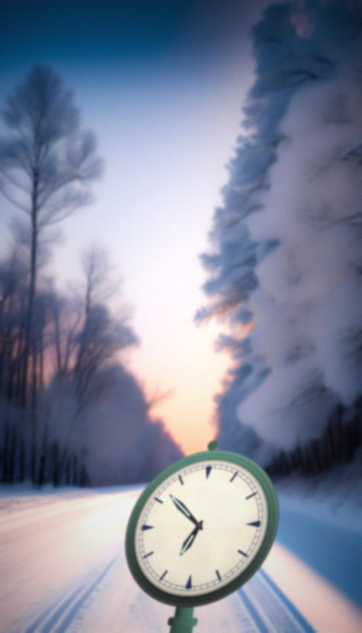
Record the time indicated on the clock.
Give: 6:52
